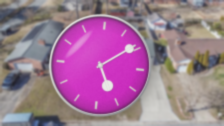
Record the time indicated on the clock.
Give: 5:09
